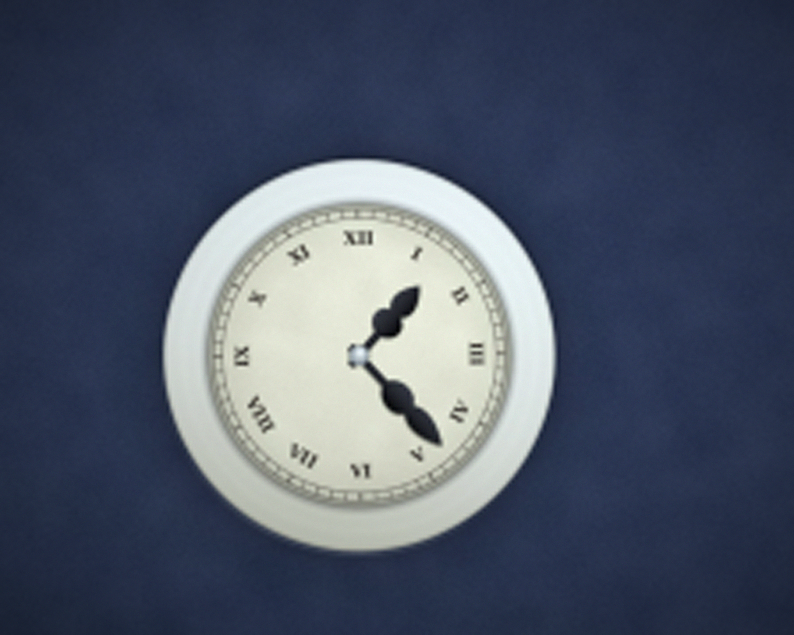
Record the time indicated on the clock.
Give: 1:23
